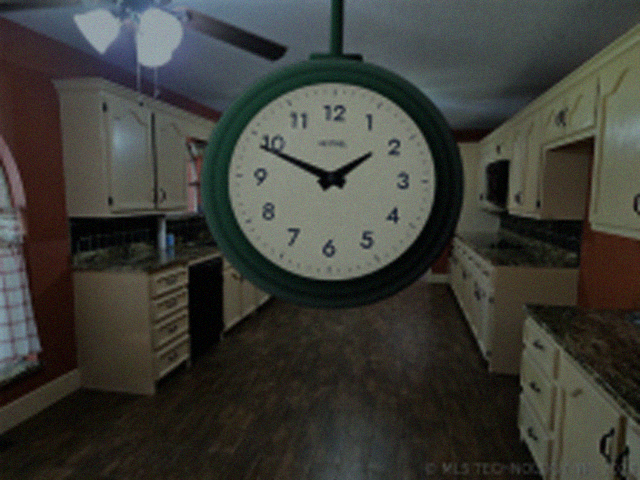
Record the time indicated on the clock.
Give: 1:49
